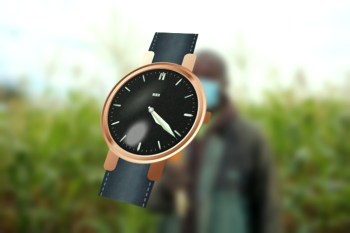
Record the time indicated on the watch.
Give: 4:21
